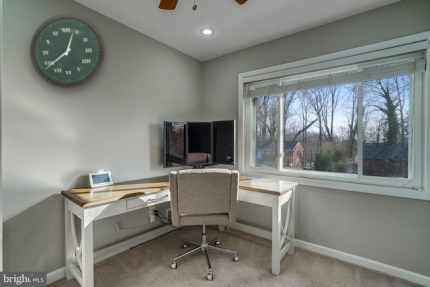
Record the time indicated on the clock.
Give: 12:39
